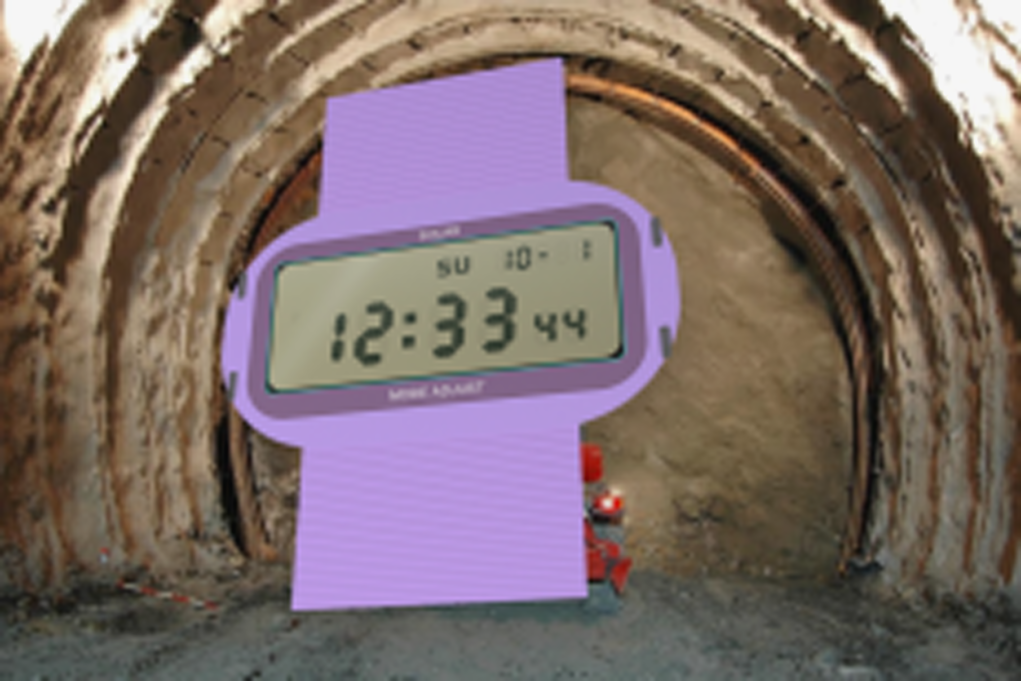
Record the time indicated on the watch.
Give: 12:33:44
